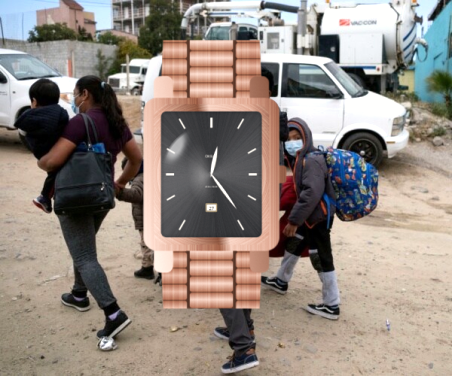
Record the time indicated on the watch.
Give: 12:24
